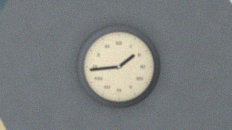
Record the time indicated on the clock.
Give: 1:44
